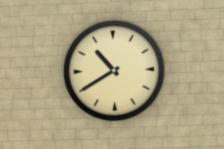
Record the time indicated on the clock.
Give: 10:40
